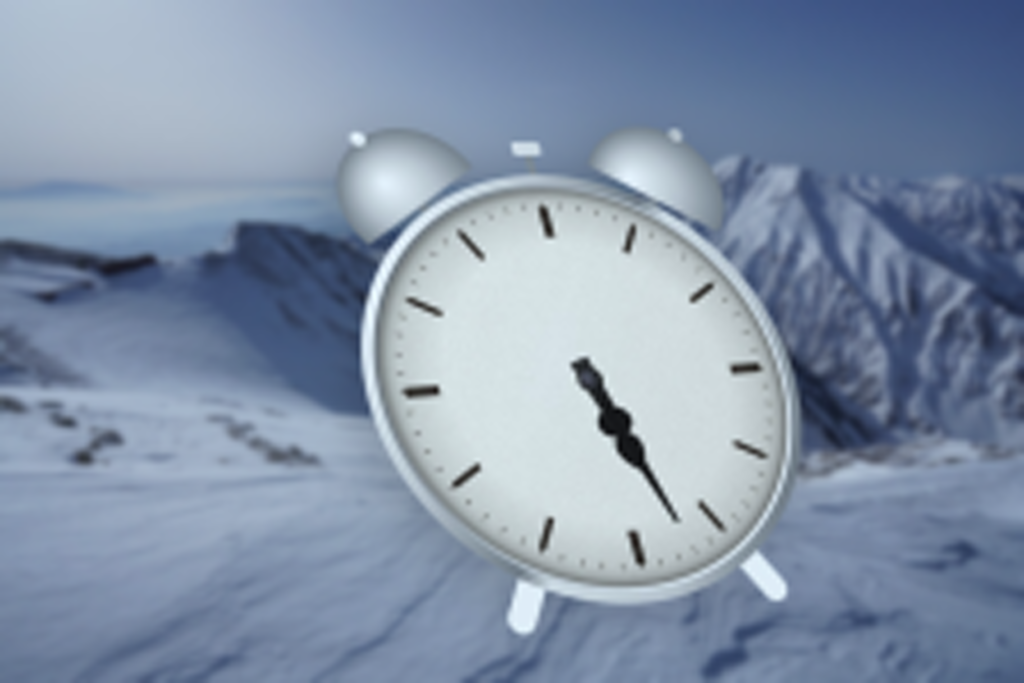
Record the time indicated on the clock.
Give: 5:27
